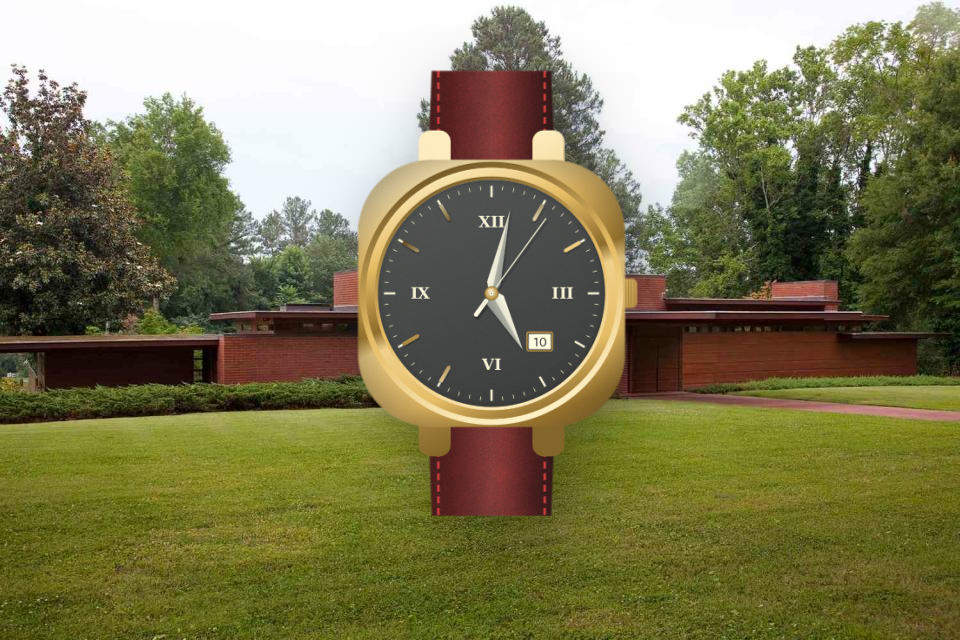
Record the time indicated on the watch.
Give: 5:02:06
